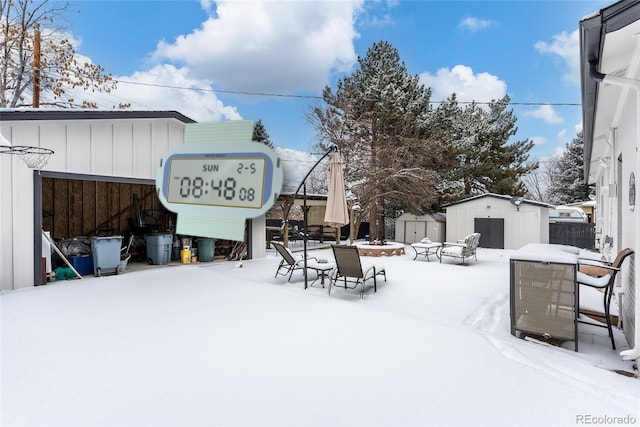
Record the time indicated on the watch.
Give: 8:48:08
